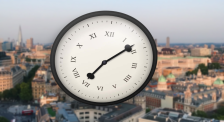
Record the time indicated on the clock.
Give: 7:08
